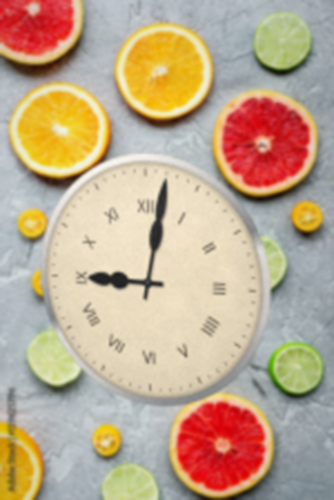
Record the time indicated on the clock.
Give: 9:02
